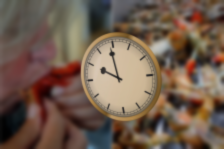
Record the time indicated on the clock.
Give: 9:59
